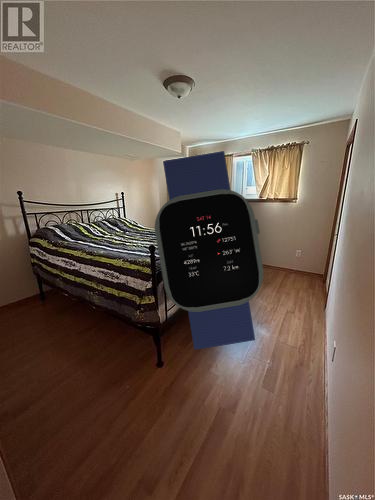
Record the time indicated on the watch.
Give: 11:56
